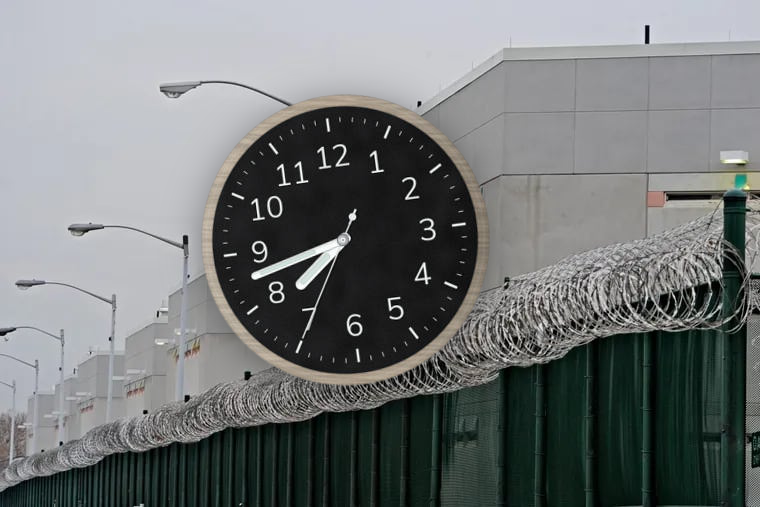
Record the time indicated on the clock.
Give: 7:42:35
